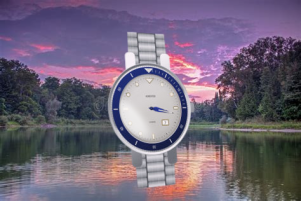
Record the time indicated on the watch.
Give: 3:17
